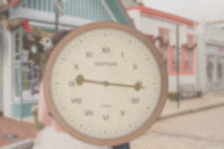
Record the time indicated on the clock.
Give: 9:16
